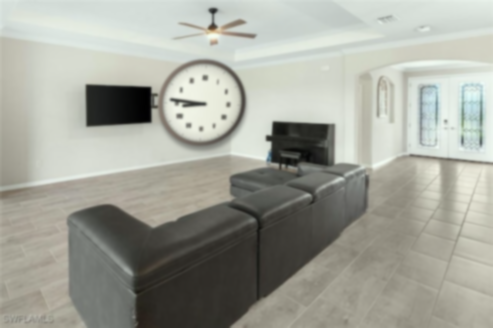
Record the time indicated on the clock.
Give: 8:46
